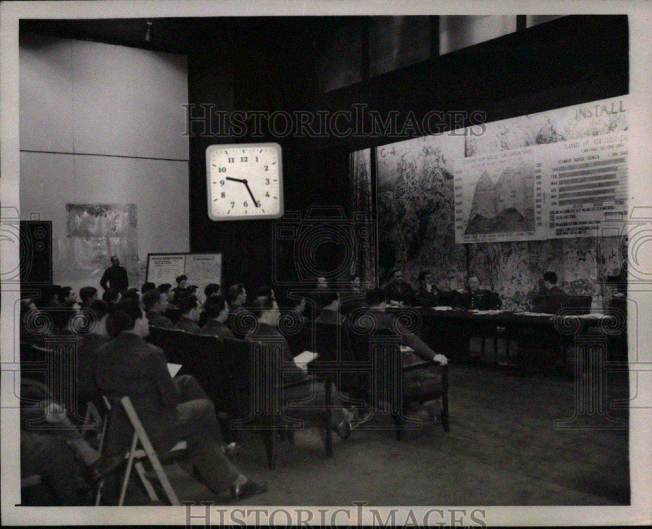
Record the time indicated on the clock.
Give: 9:26
